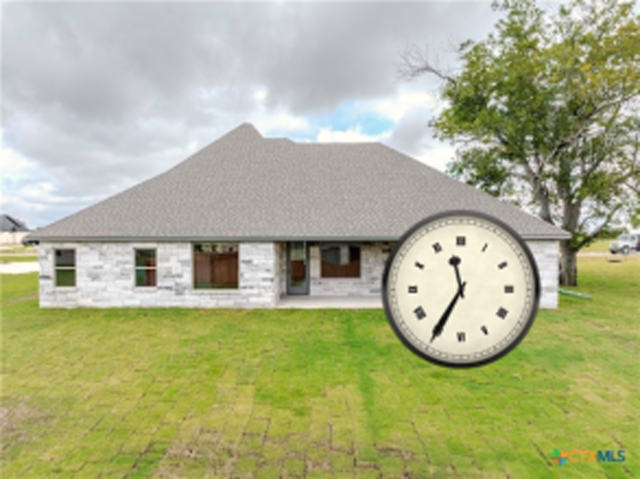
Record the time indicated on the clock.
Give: 11:35
